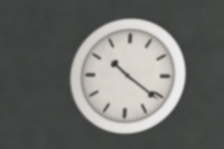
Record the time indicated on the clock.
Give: 10:21
